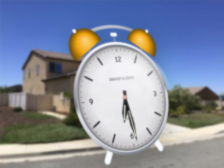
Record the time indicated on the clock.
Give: 6:29
